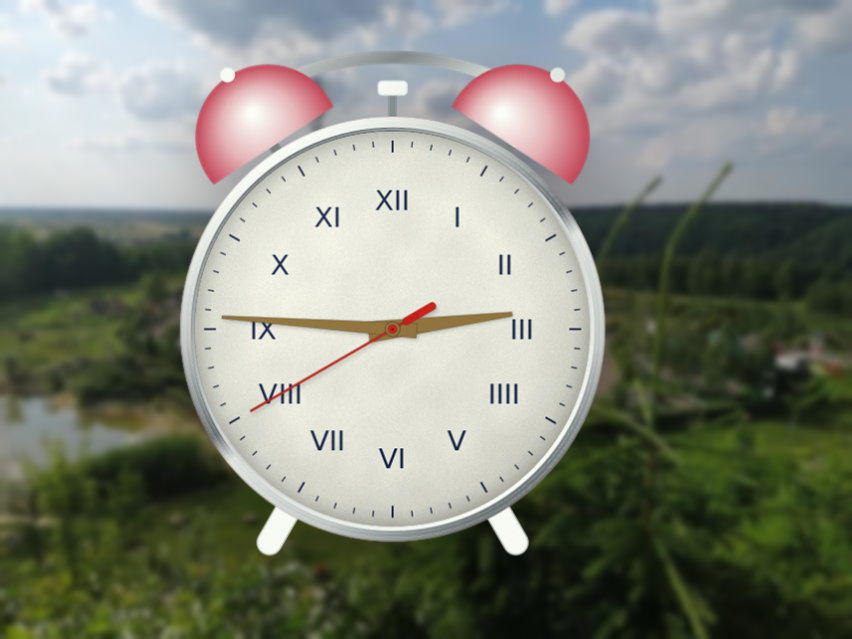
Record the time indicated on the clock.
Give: 2:45:40
